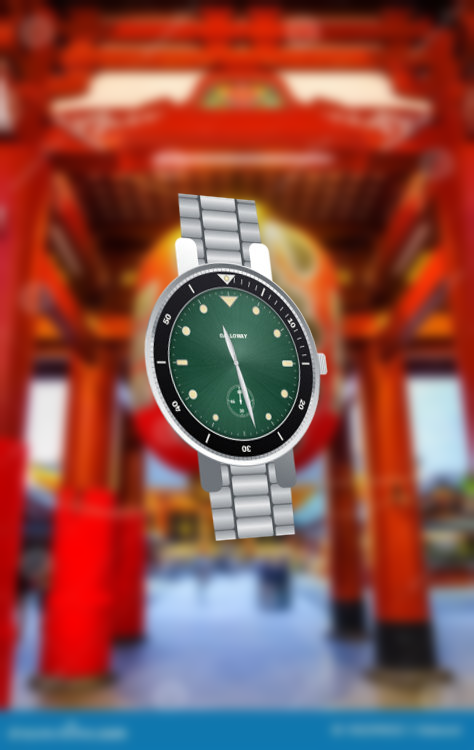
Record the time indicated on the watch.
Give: 11:28
